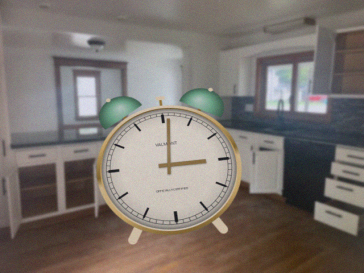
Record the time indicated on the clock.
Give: 3:01
